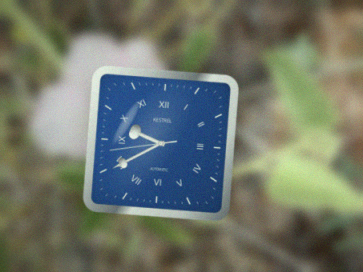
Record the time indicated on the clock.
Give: 9:39:43
